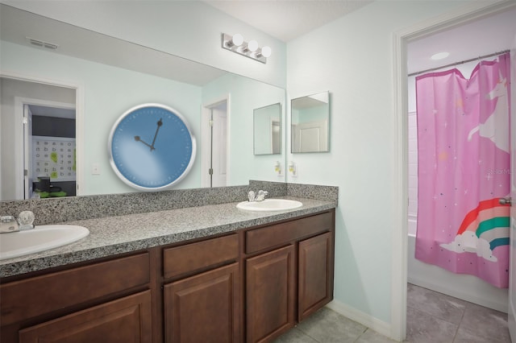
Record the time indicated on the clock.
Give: 10:03
